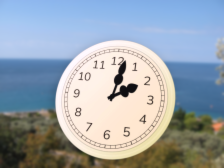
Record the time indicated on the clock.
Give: 2:02
